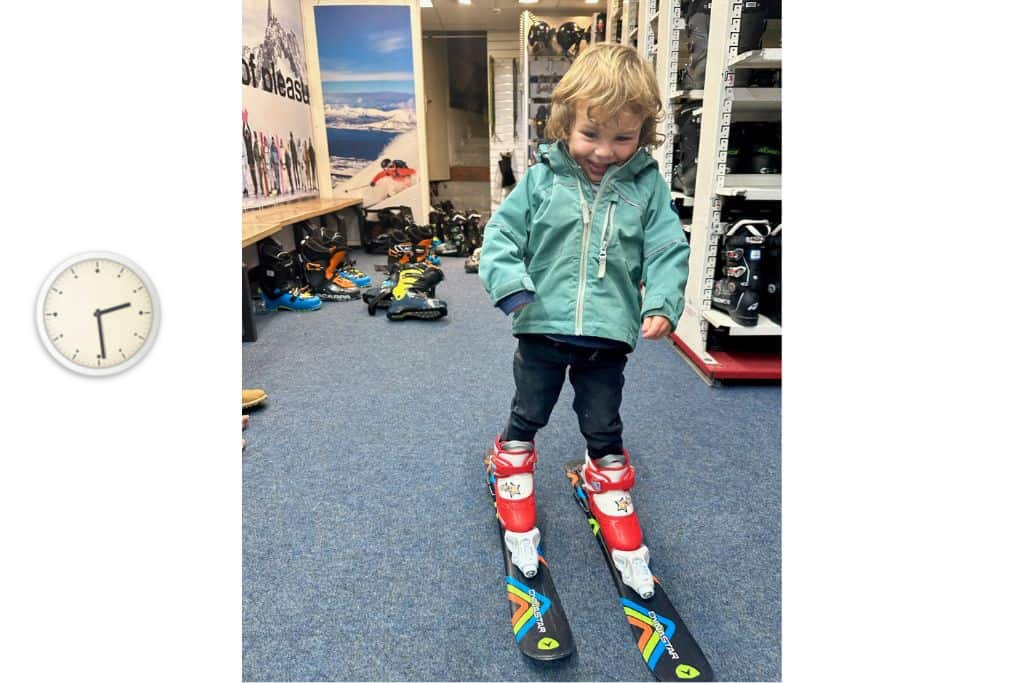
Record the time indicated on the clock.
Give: 2:29
